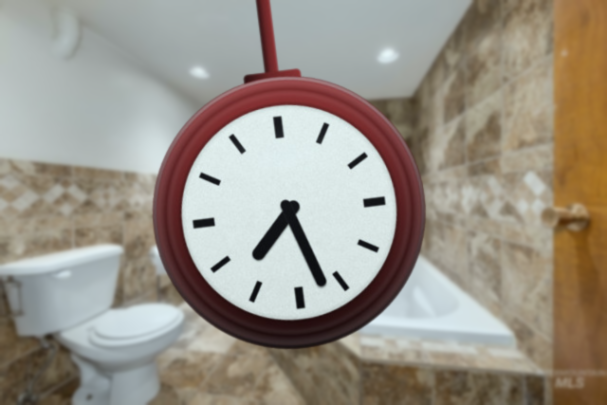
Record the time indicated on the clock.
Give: 7:27
